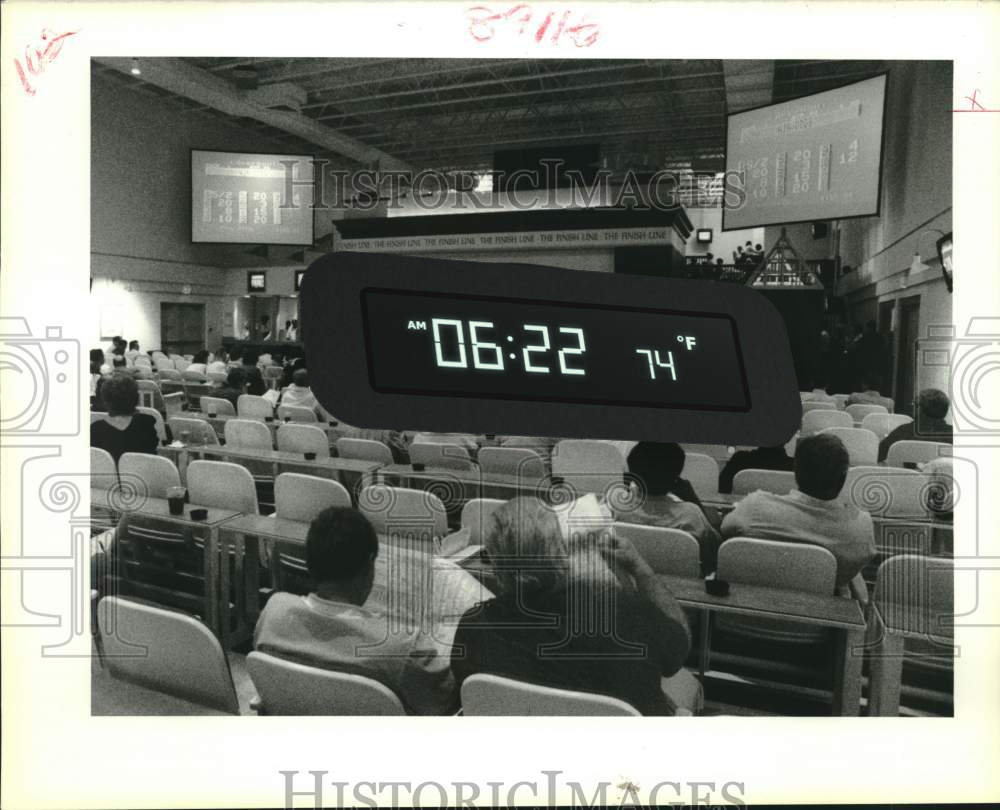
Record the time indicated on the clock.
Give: 6:22
